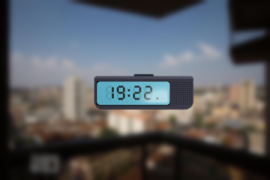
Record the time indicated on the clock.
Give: 19:22
